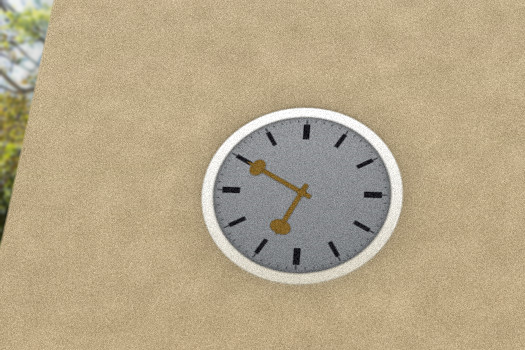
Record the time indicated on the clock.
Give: 6:50
